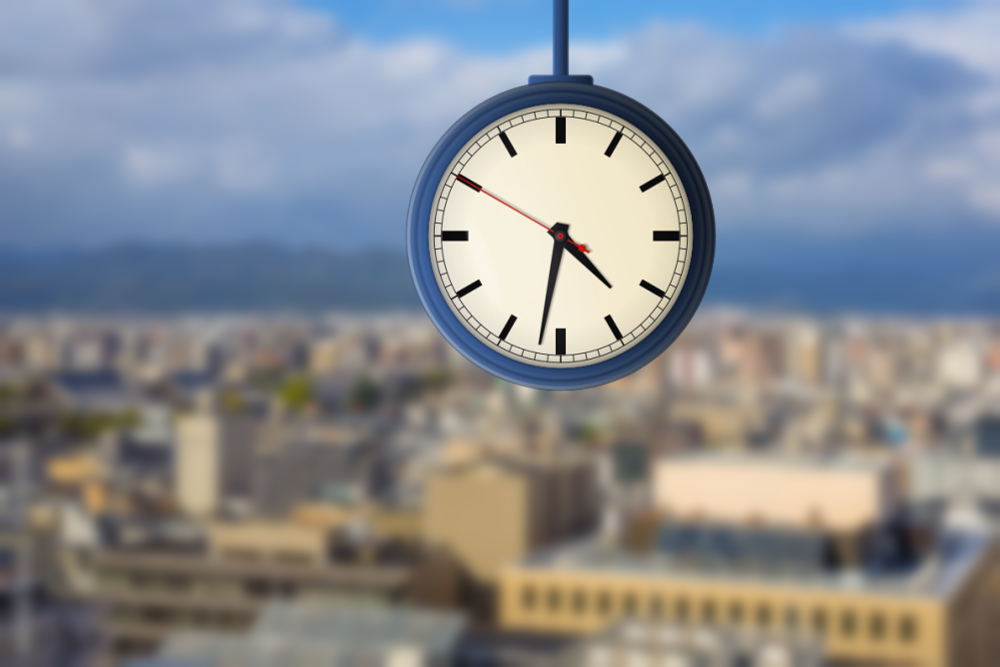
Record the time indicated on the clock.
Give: 4:31:50
